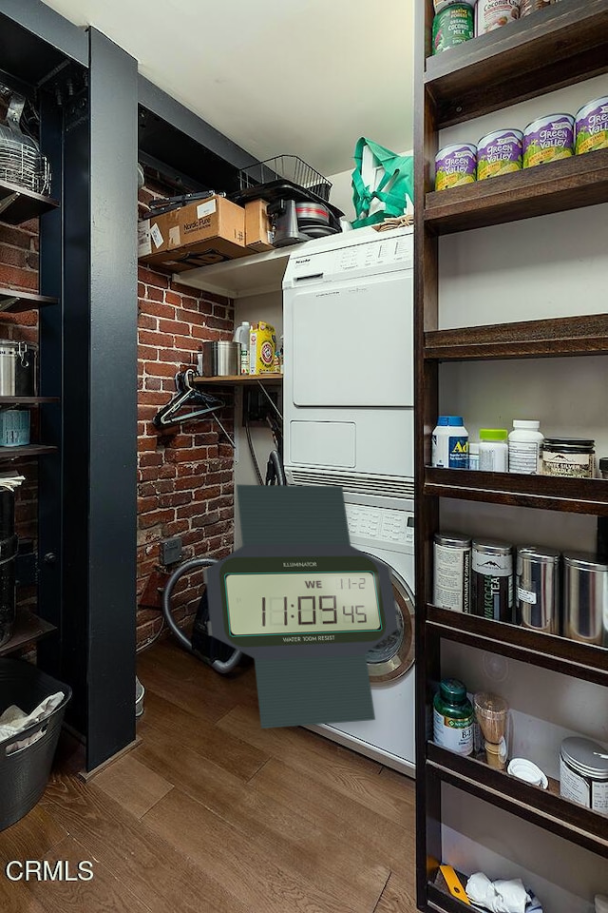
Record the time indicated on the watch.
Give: 11:09:45
